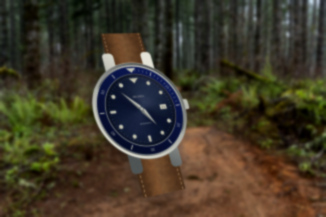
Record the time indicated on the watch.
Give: 4:53
